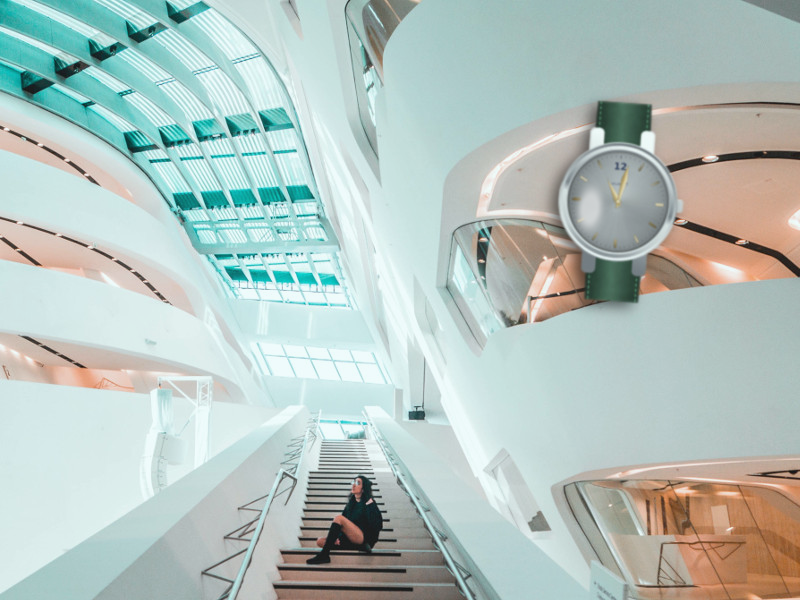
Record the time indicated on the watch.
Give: 11:02
